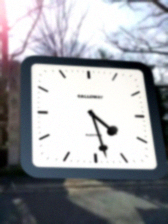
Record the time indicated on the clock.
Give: 4:28
